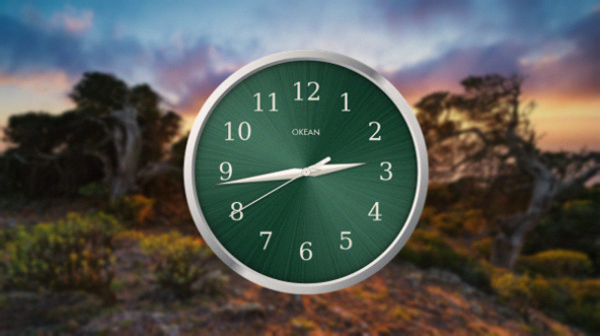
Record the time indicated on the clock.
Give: 2:43:40
